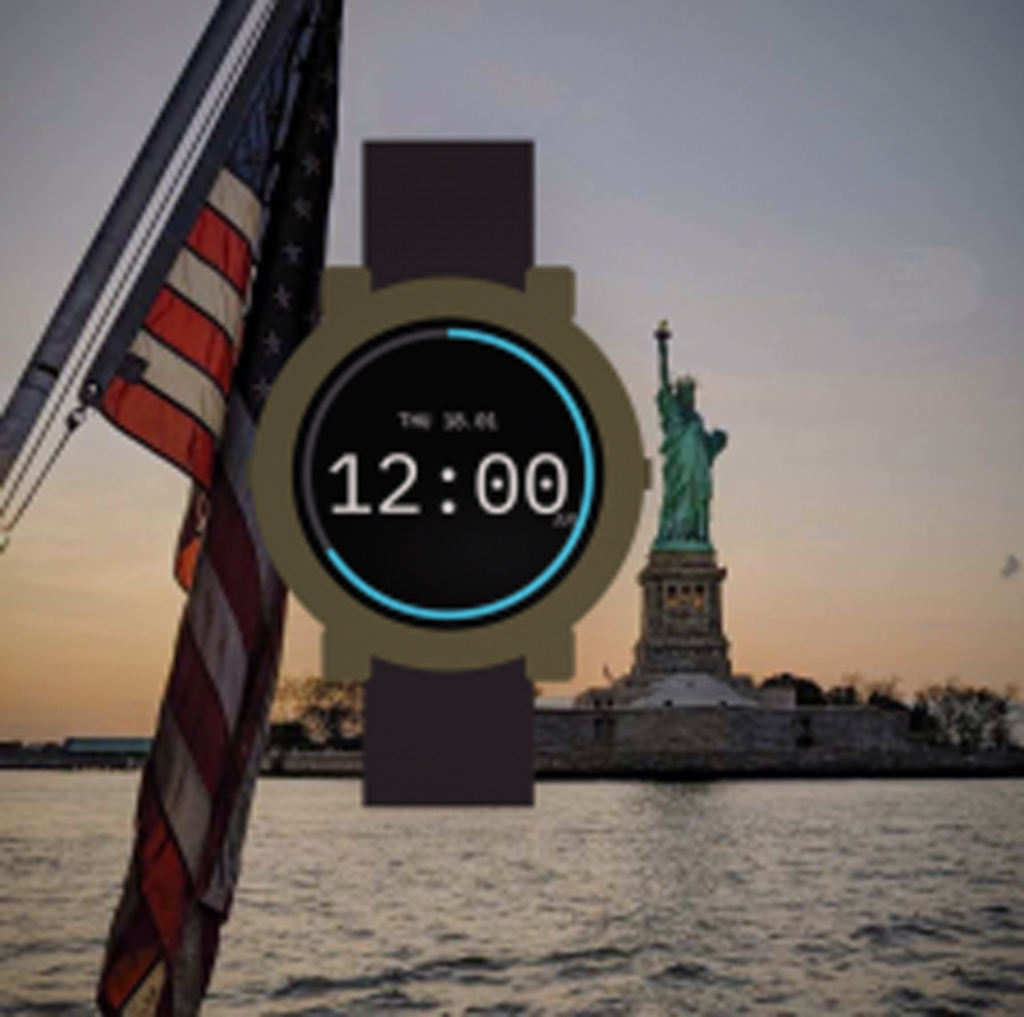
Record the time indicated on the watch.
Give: 12:00
